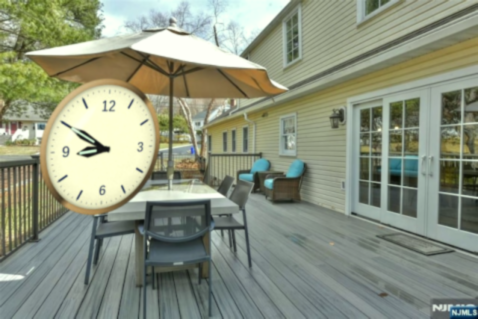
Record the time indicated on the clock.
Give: 8:50
